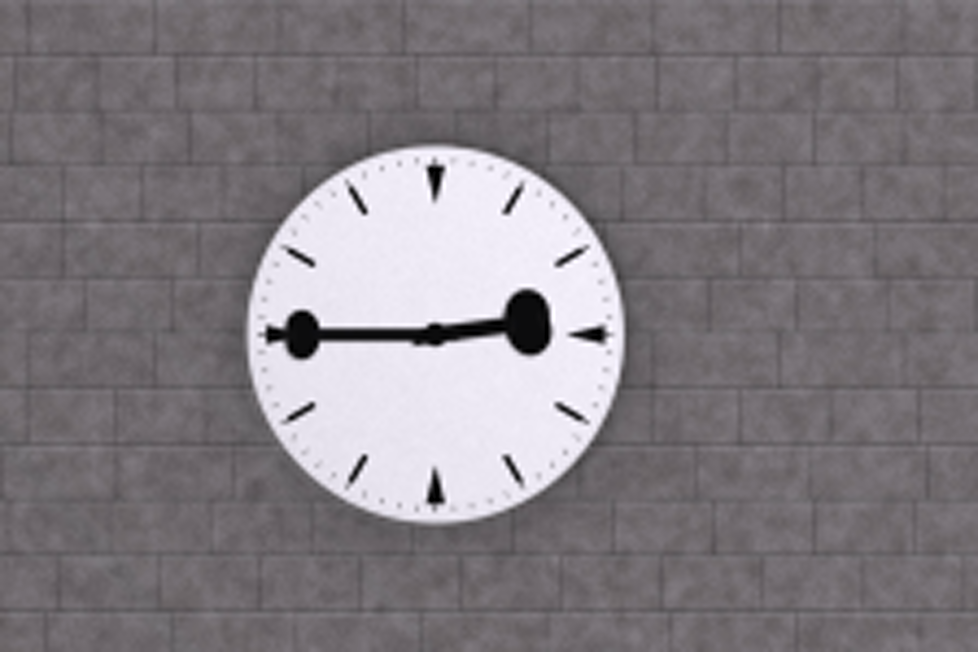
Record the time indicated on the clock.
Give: 2:45
